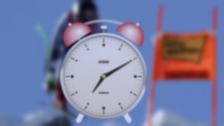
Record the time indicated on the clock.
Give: 7:10
